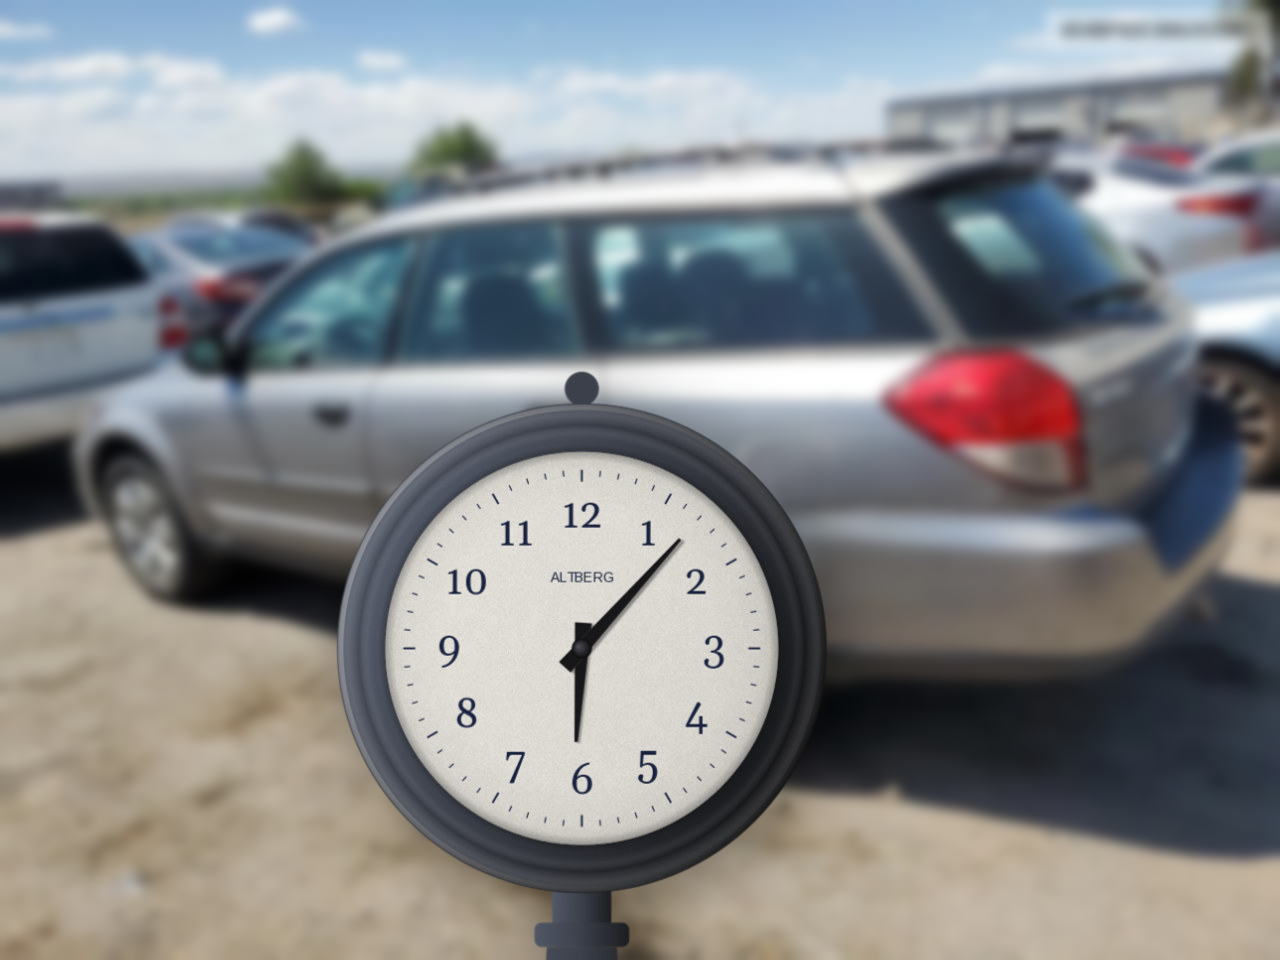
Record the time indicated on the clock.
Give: 6:07
